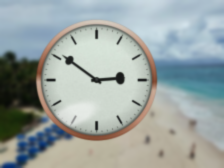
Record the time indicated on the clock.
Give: 2:51
